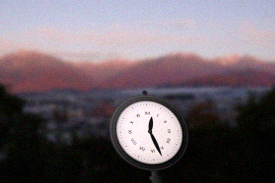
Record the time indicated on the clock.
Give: 12:27
